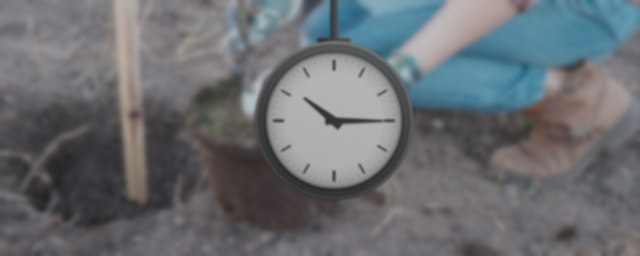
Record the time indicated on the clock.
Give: 10:15
